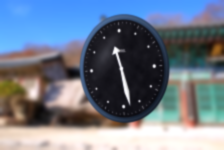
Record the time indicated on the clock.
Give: 11:28
